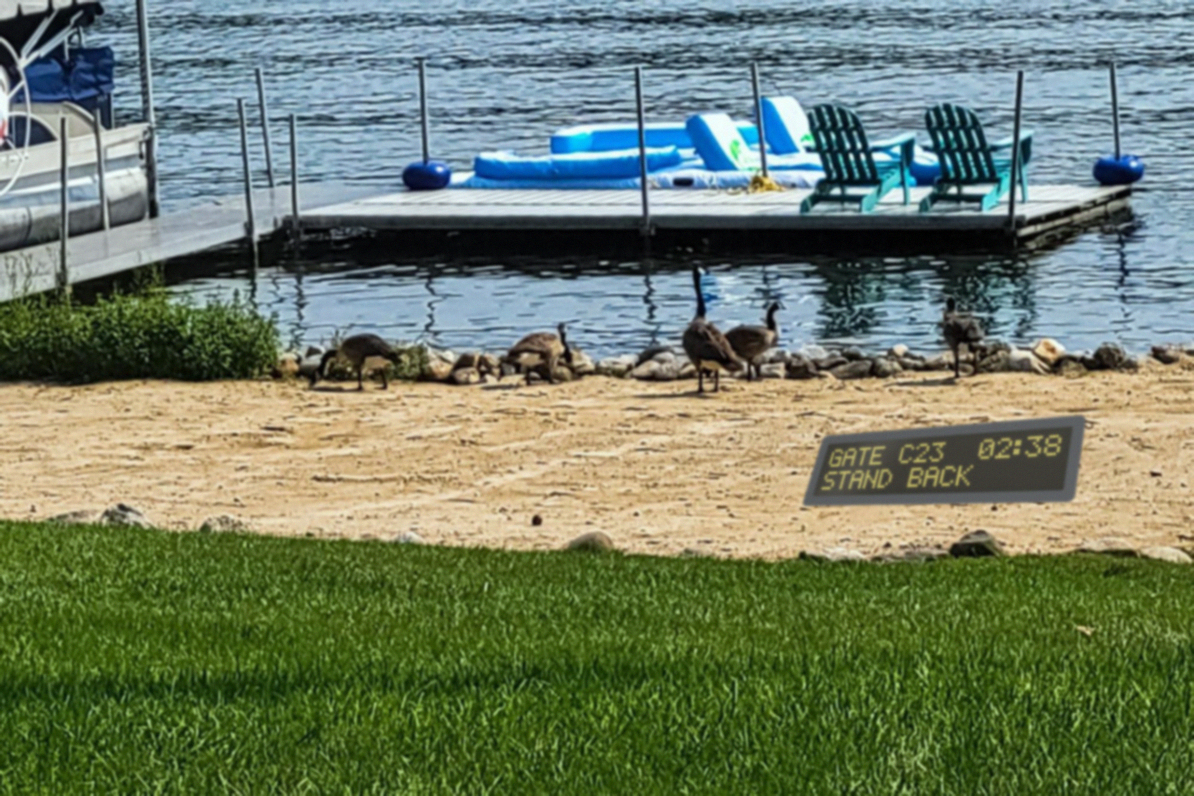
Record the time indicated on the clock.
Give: 2:38
